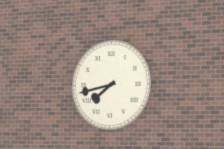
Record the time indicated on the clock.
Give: 7:43
